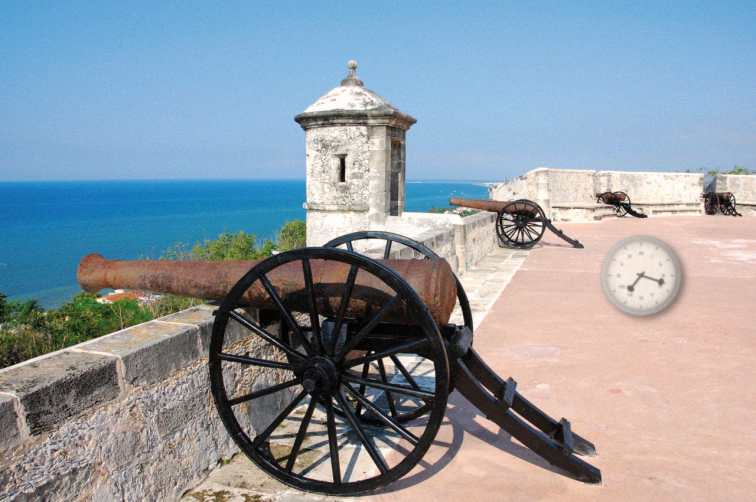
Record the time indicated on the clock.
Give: 7:18
